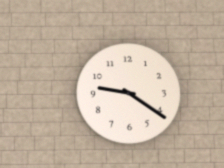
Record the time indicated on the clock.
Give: 9:21
